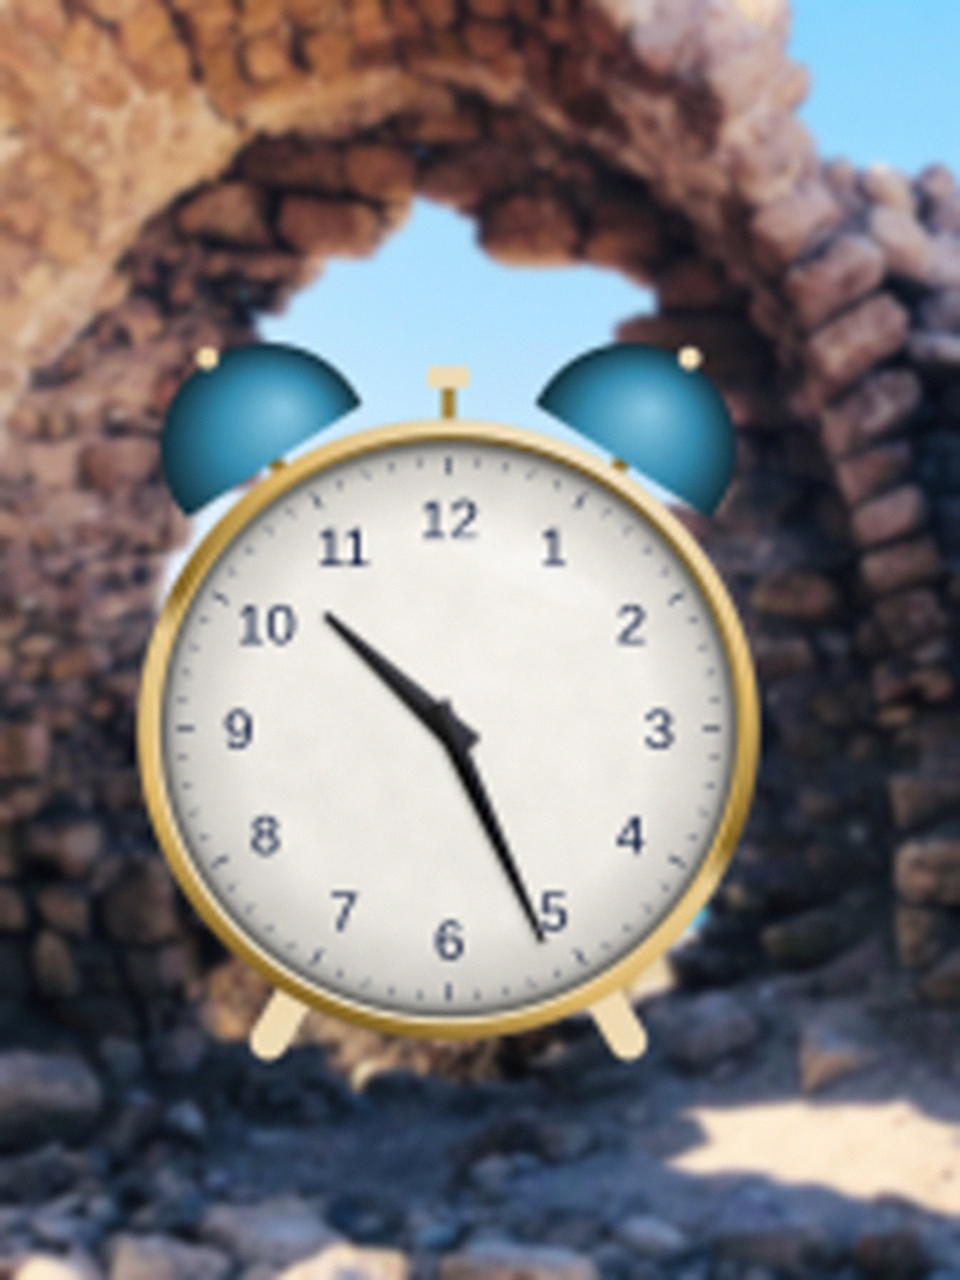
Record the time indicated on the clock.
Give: 10:26
